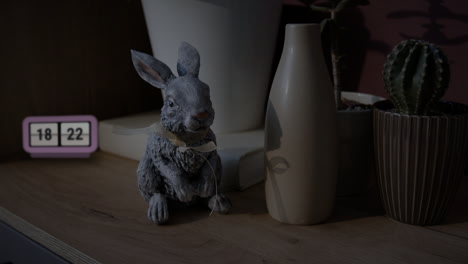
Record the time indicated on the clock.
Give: 18:22
